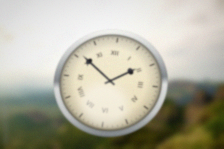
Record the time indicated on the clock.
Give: 1:51
